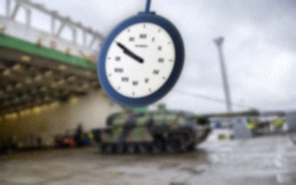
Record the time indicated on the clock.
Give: 9:50
